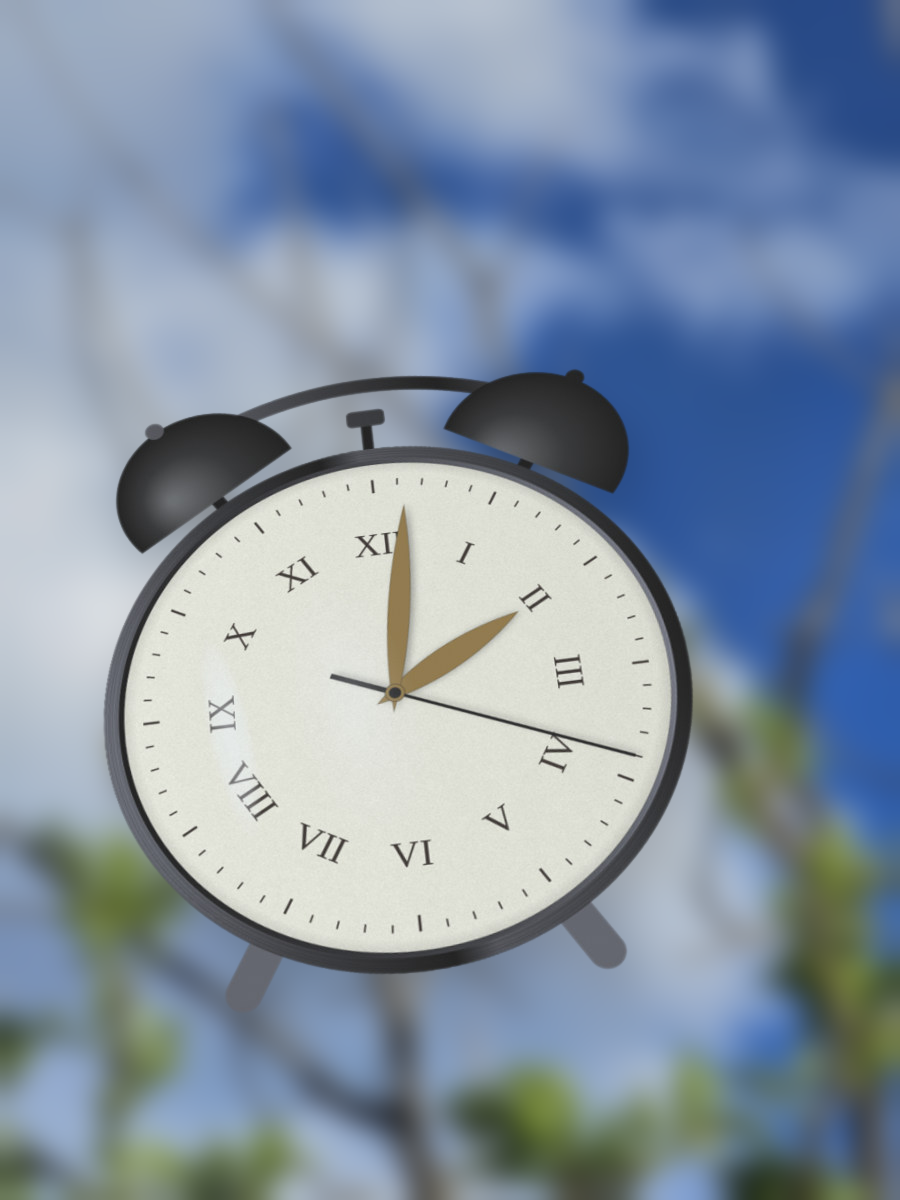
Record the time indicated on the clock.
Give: 2:01:19
